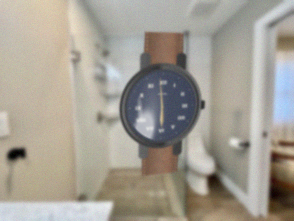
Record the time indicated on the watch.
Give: 5:59
